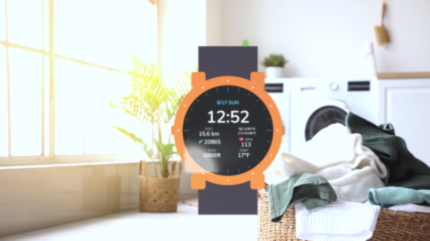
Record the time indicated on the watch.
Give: 12:52
